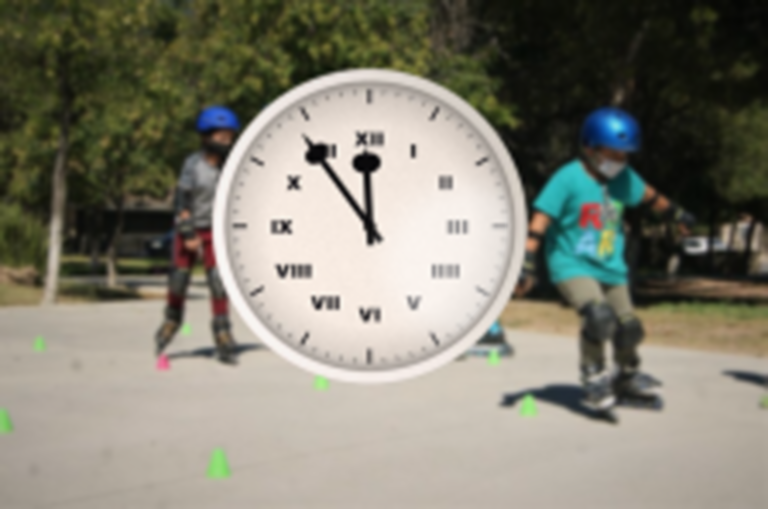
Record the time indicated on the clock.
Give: 11:54
